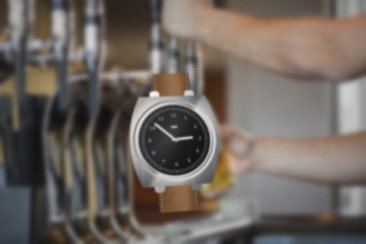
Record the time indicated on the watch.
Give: 2:52
